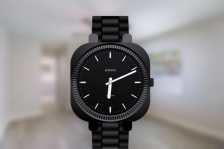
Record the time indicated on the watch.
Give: 6:11
